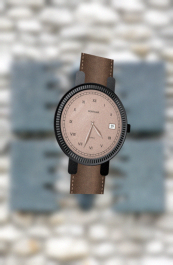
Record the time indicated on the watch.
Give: 4:33
